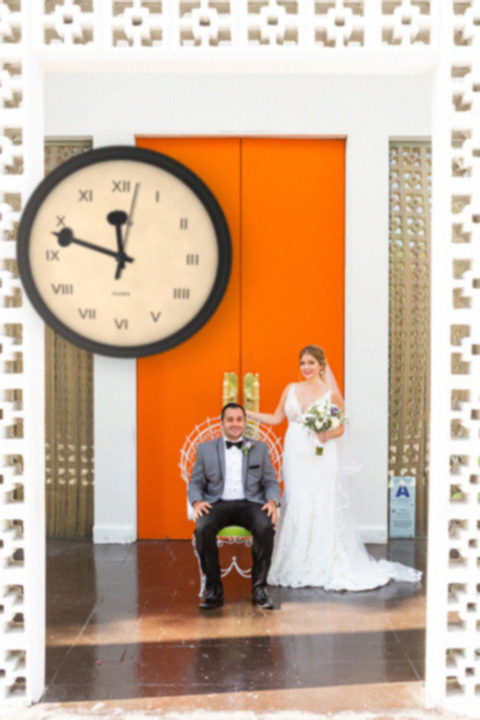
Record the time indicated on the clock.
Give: 11:48:02
